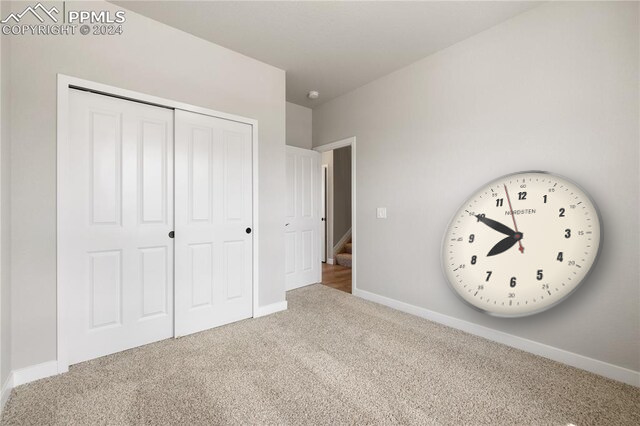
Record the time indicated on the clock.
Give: 7:49:57
